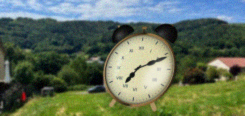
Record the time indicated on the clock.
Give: 7:11
